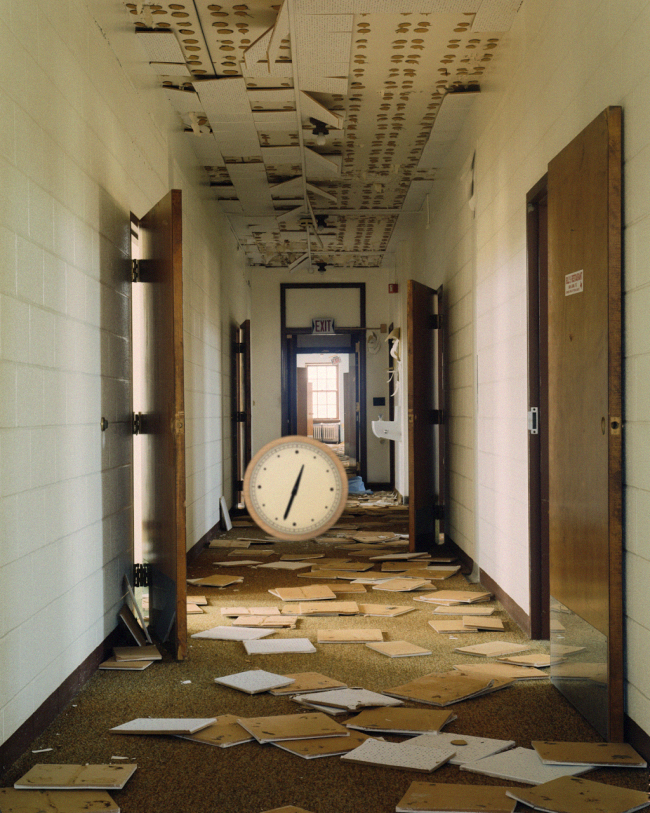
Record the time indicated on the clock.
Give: 12:33
